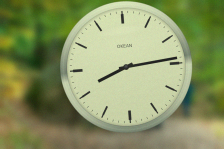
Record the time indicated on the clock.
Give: 8:14
